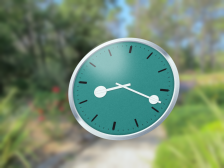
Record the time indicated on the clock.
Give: 8:18
